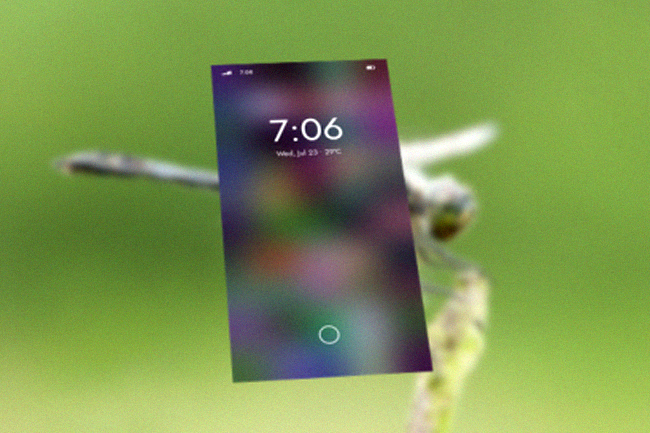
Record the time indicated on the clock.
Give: 7:06
